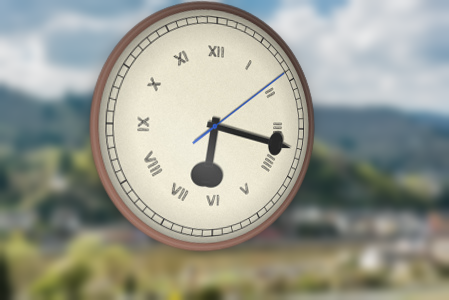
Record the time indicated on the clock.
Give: 6:17:09
